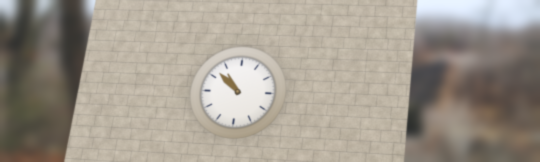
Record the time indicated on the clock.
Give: 10:52
